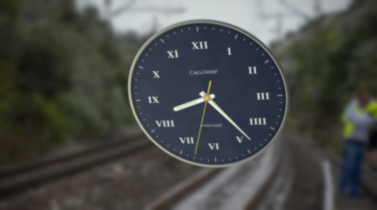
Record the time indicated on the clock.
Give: 8:23:33
